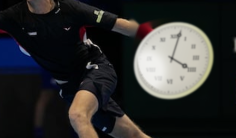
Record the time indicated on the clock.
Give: 4:02
